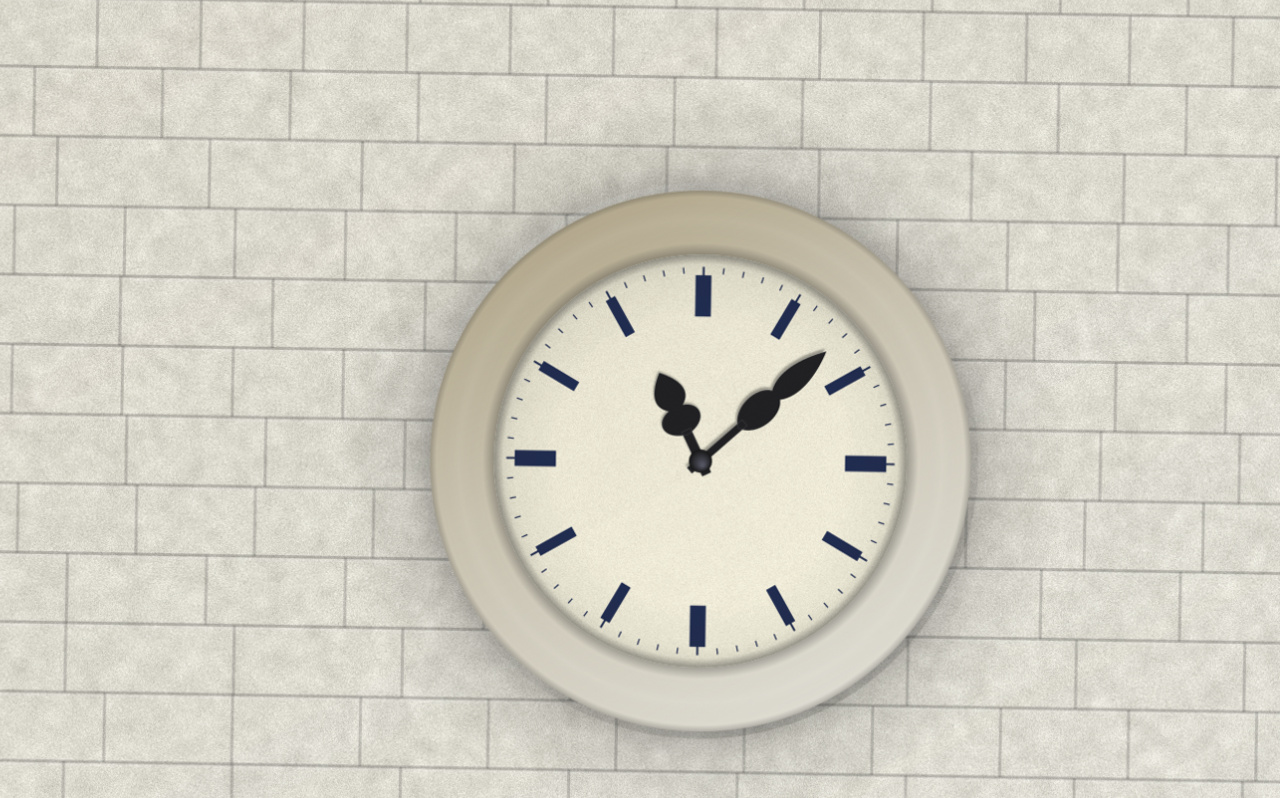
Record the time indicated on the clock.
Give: 11:08
